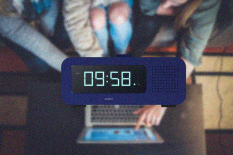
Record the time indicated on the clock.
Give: 9:58
